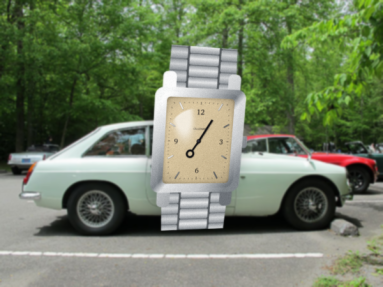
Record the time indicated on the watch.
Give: 7:05
